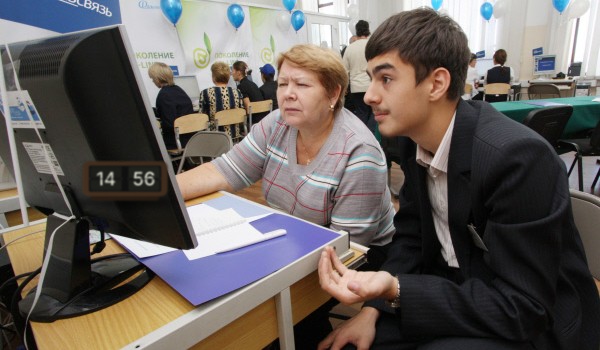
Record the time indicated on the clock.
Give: 14:56
